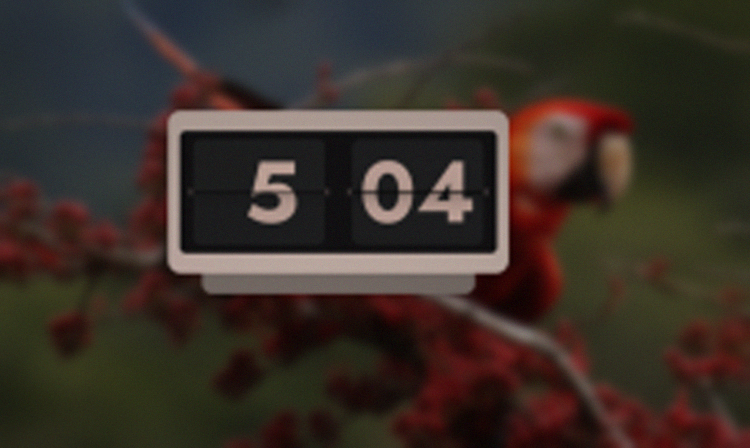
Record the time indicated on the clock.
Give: 5:04
